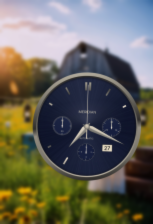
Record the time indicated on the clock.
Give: 7:19
